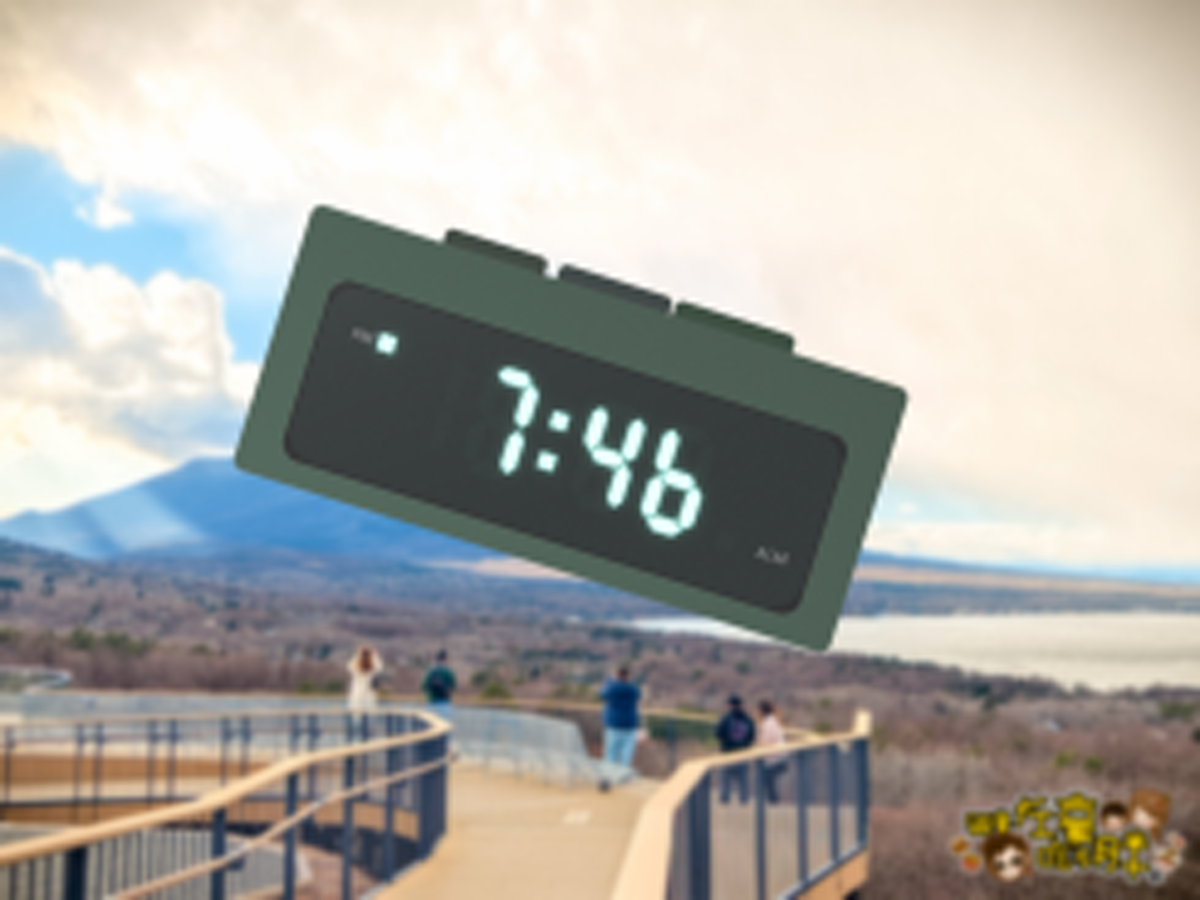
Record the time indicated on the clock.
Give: 7:46
